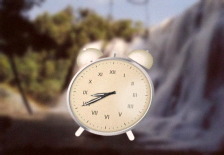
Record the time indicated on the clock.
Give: 8:40
